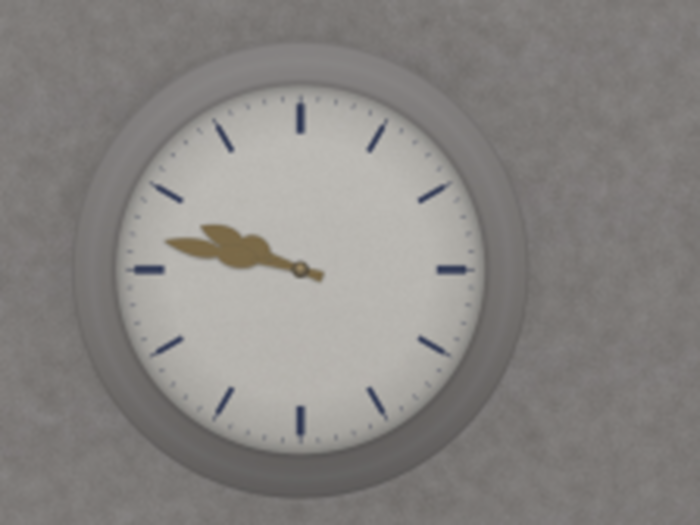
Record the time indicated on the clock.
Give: 9:47
